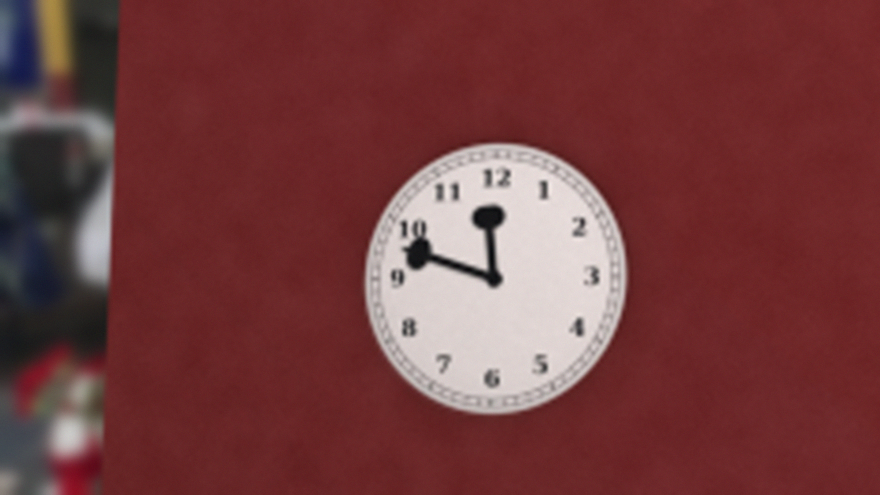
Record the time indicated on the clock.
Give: 11:48
